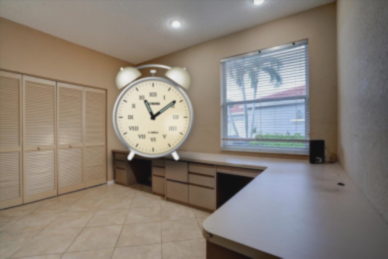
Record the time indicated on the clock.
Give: 11:09
